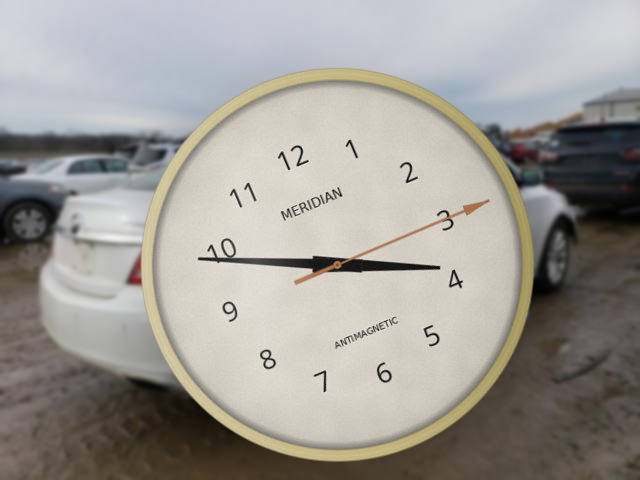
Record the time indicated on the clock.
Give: 3:49:15
